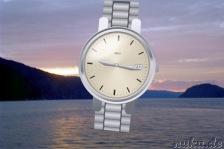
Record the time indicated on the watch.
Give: 9:16
